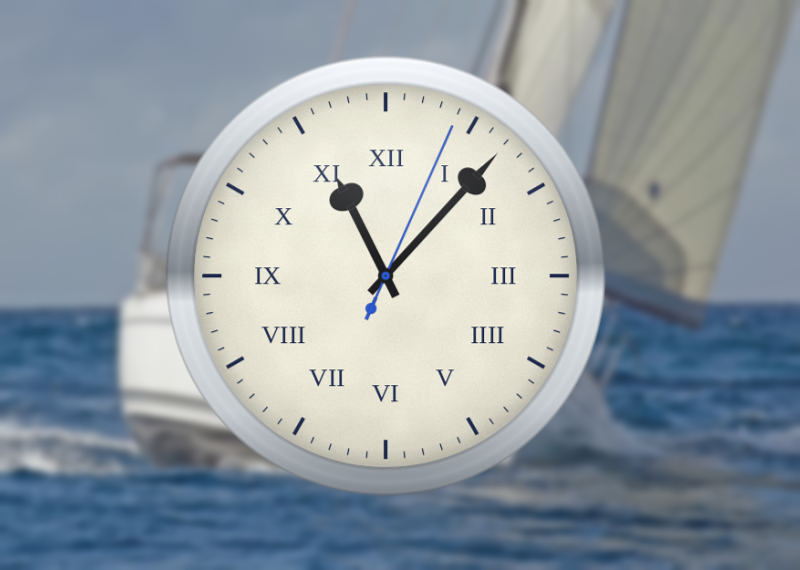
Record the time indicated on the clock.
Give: 11:07:04
